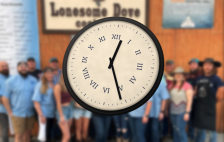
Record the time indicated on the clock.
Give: 12:26
